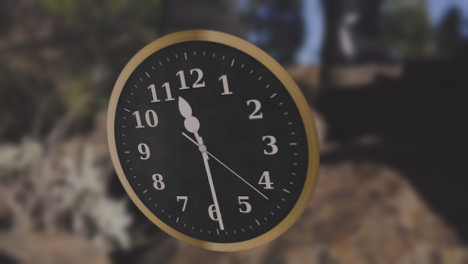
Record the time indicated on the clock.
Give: 11:29:22
